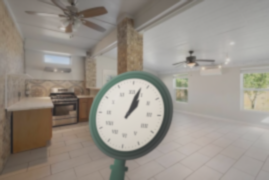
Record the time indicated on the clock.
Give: 1:03
